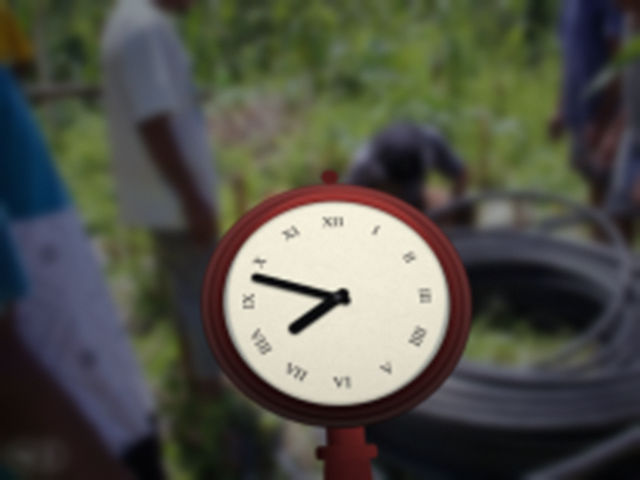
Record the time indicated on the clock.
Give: 7:48
